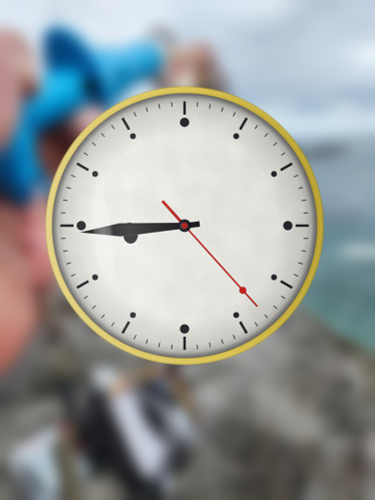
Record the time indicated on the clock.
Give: 8:44:23
